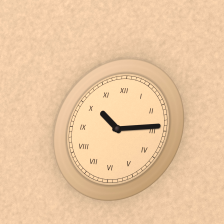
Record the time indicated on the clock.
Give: 10:14
